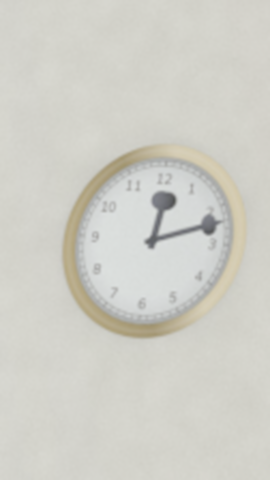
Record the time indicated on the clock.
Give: 12:12
